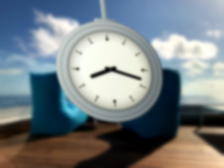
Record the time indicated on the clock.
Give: 8:18
